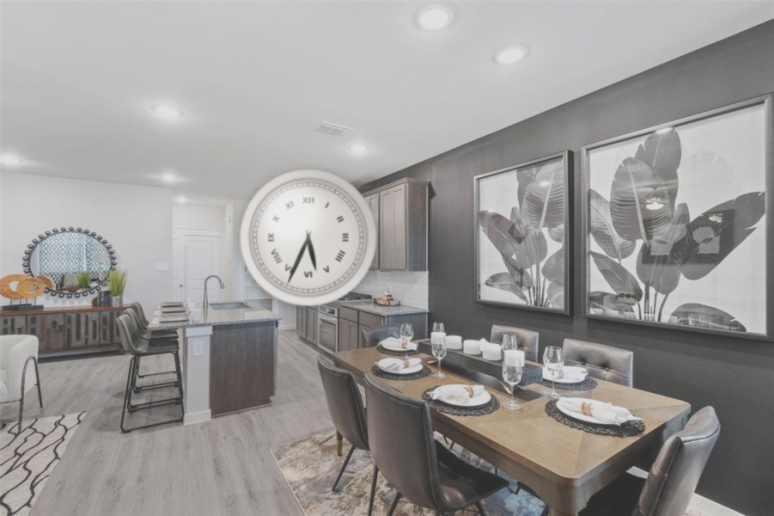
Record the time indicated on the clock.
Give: 5:34
